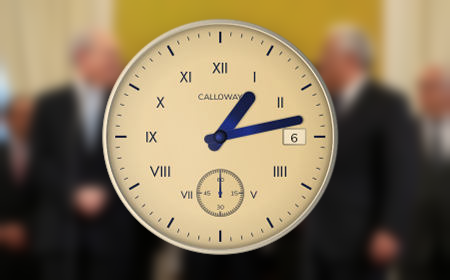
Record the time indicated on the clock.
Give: 1:13
